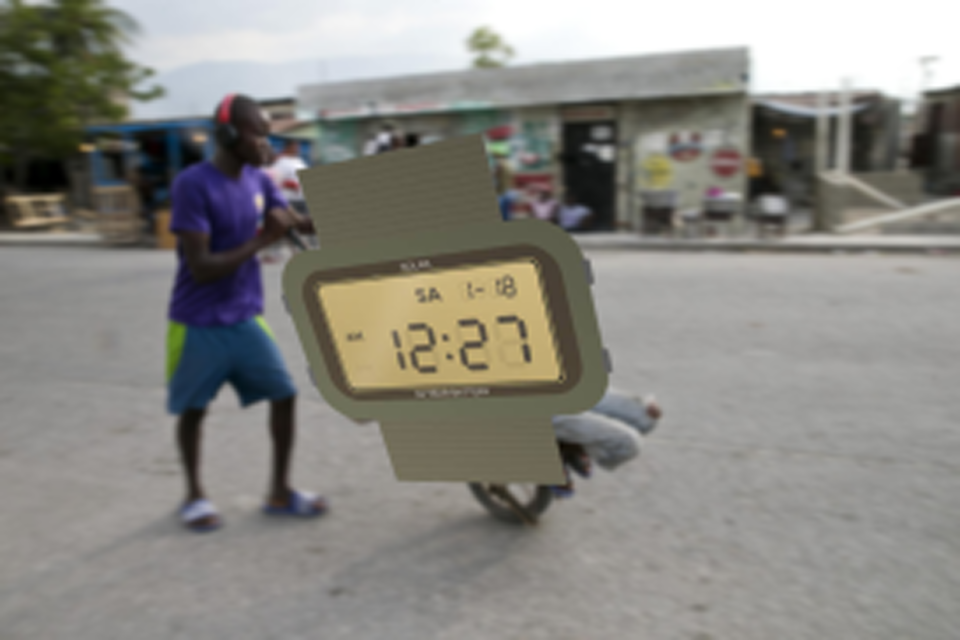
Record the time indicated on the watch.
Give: 12:27
